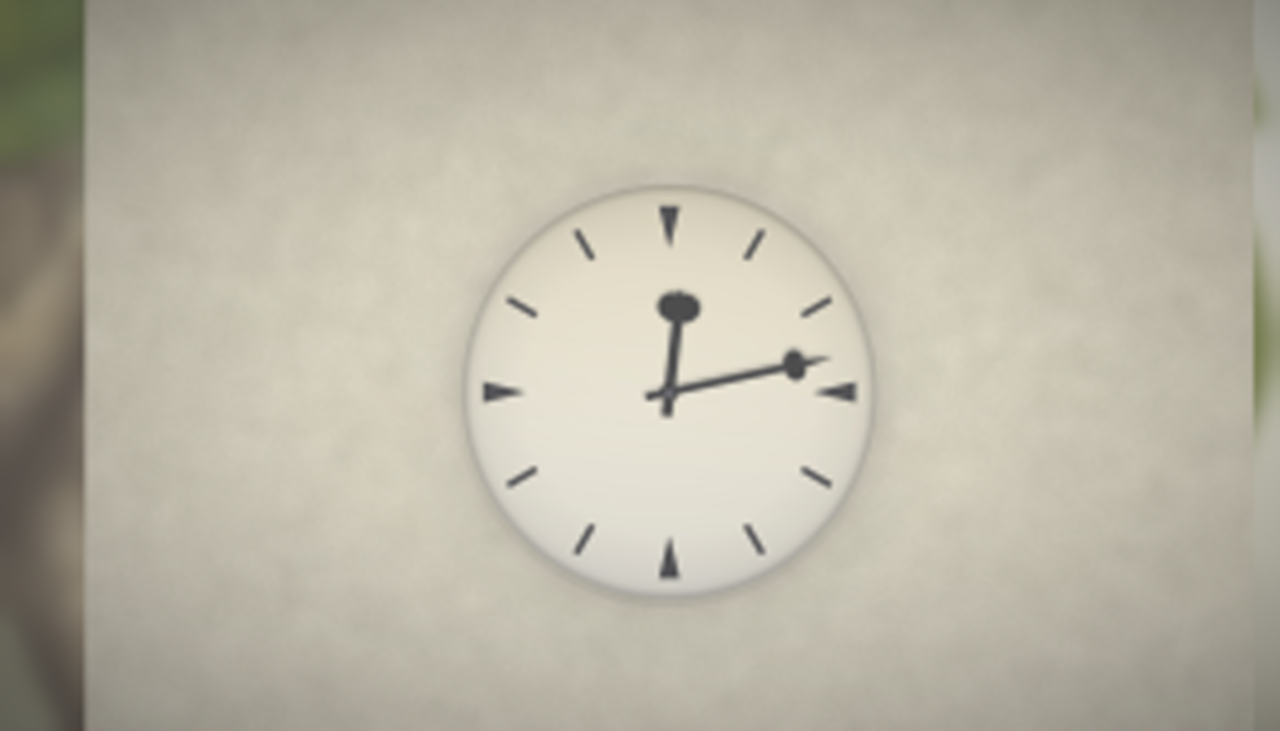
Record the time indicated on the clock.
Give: 12:13
